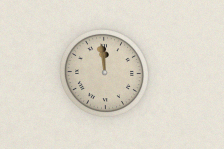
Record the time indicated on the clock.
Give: 11:59
